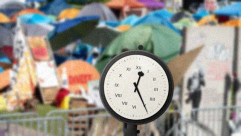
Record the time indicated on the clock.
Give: 12:25
